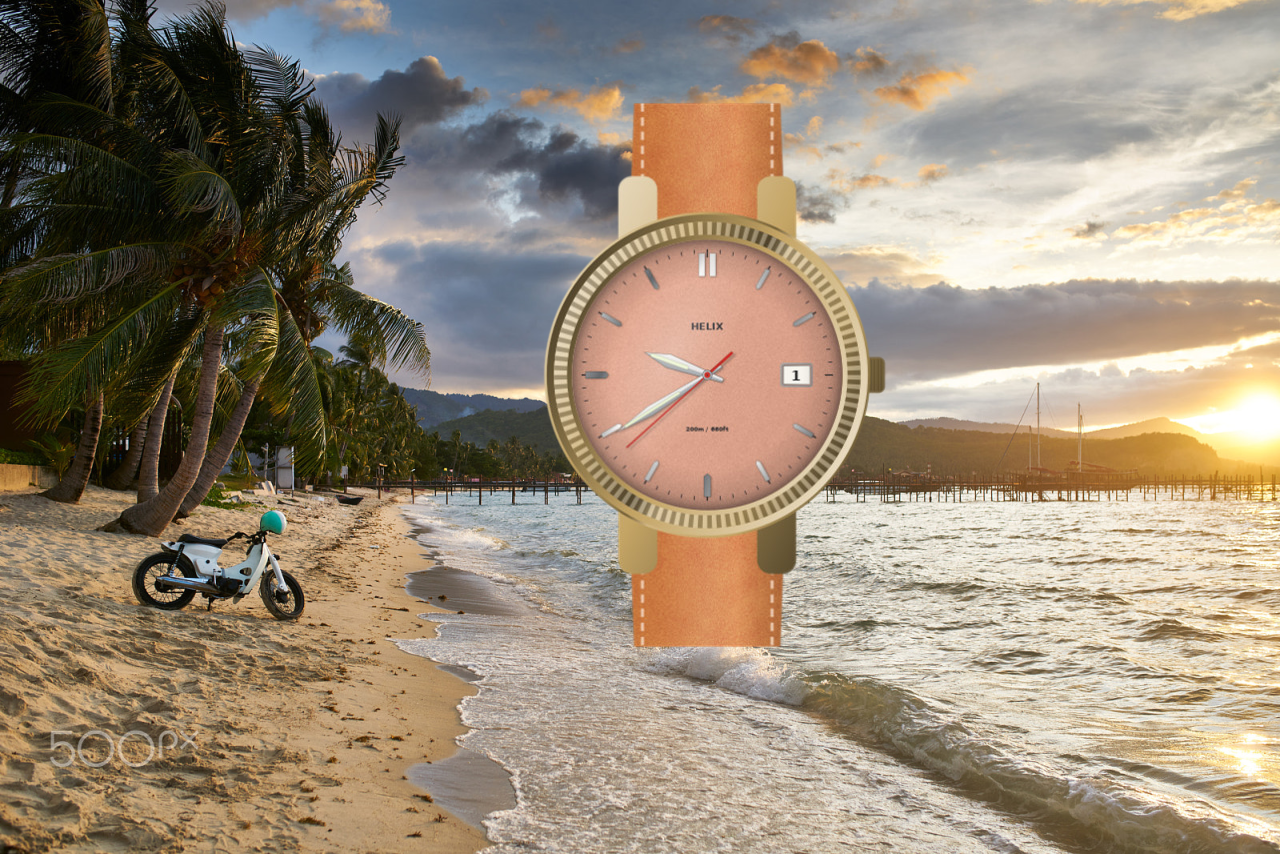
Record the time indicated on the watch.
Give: 9:39:38
